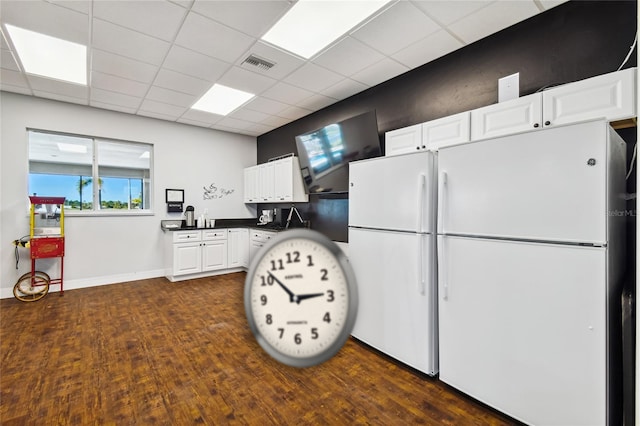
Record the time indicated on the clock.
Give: 2:52
